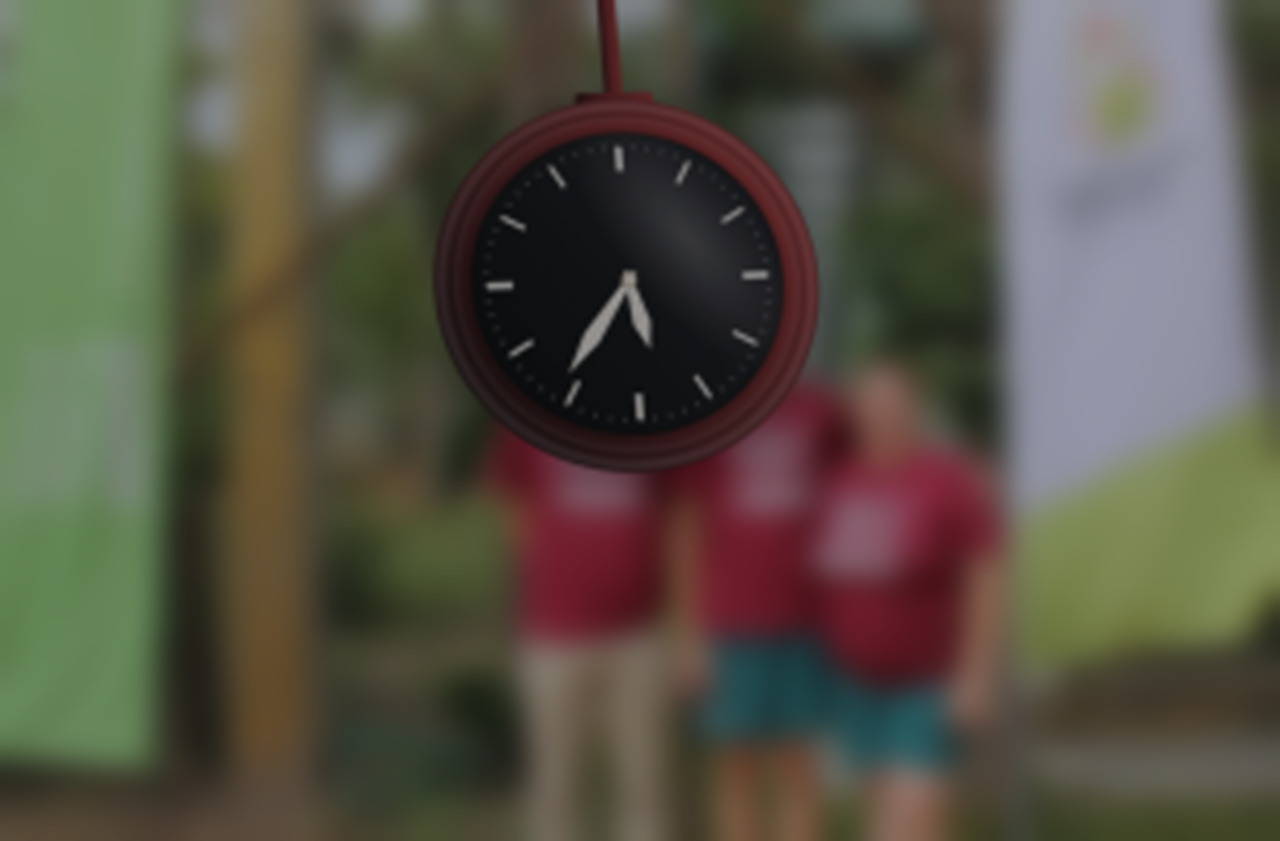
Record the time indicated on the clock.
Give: 5:36
